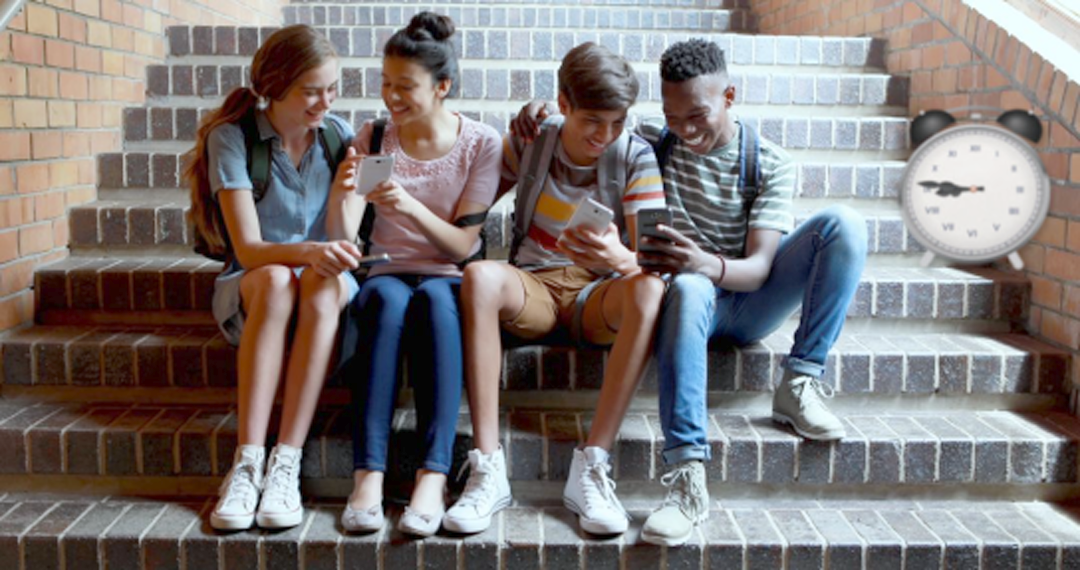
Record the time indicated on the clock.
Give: 8:46
